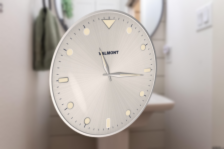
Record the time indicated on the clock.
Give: 11:16
